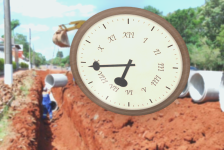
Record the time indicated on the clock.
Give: 6:44
